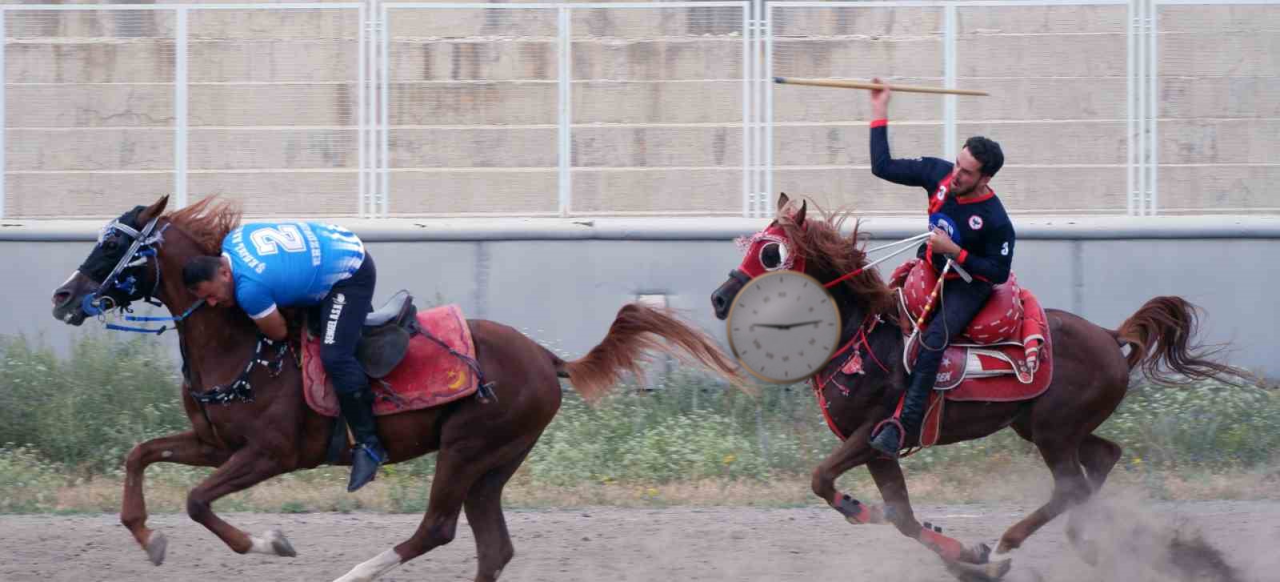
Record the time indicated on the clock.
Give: 9:14
